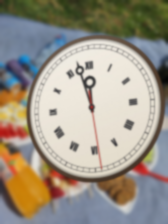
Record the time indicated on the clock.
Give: 11:57:29
